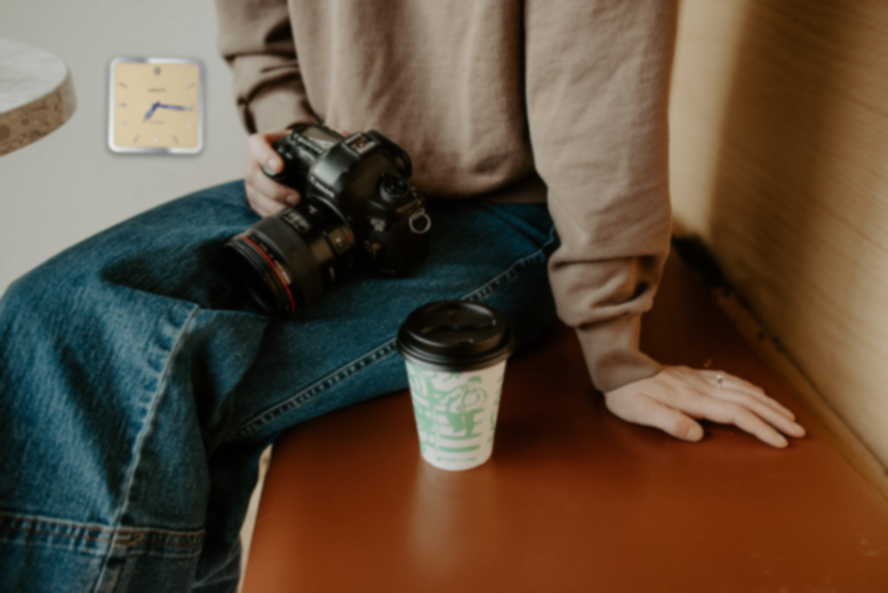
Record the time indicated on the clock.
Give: 7:16
